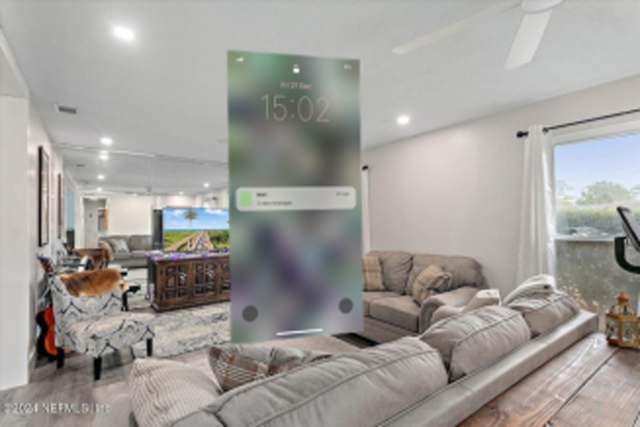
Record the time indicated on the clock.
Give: 15:02
